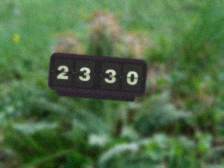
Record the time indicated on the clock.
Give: 23:30
